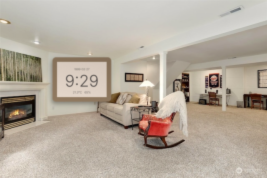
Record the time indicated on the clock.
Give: 9:29
